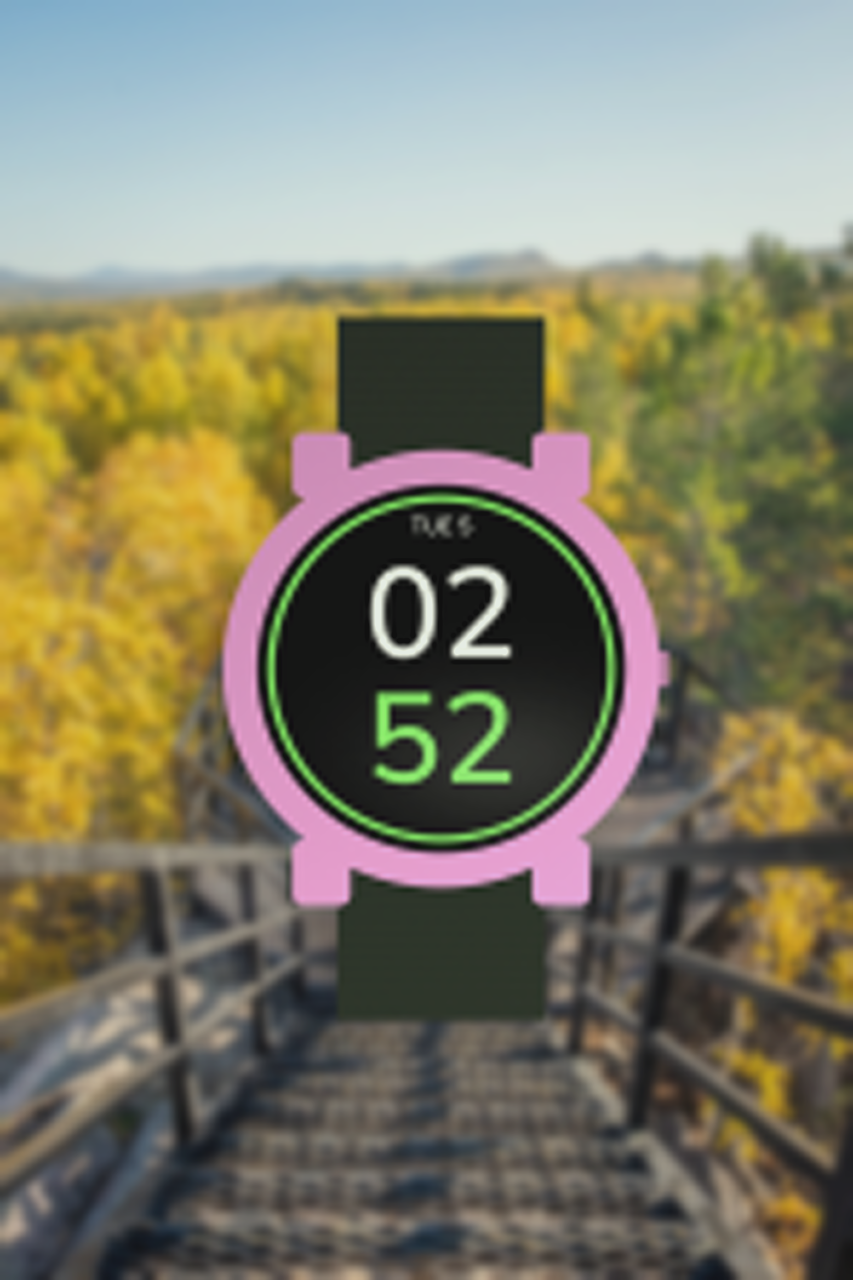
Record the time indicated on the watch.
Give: 2:52
